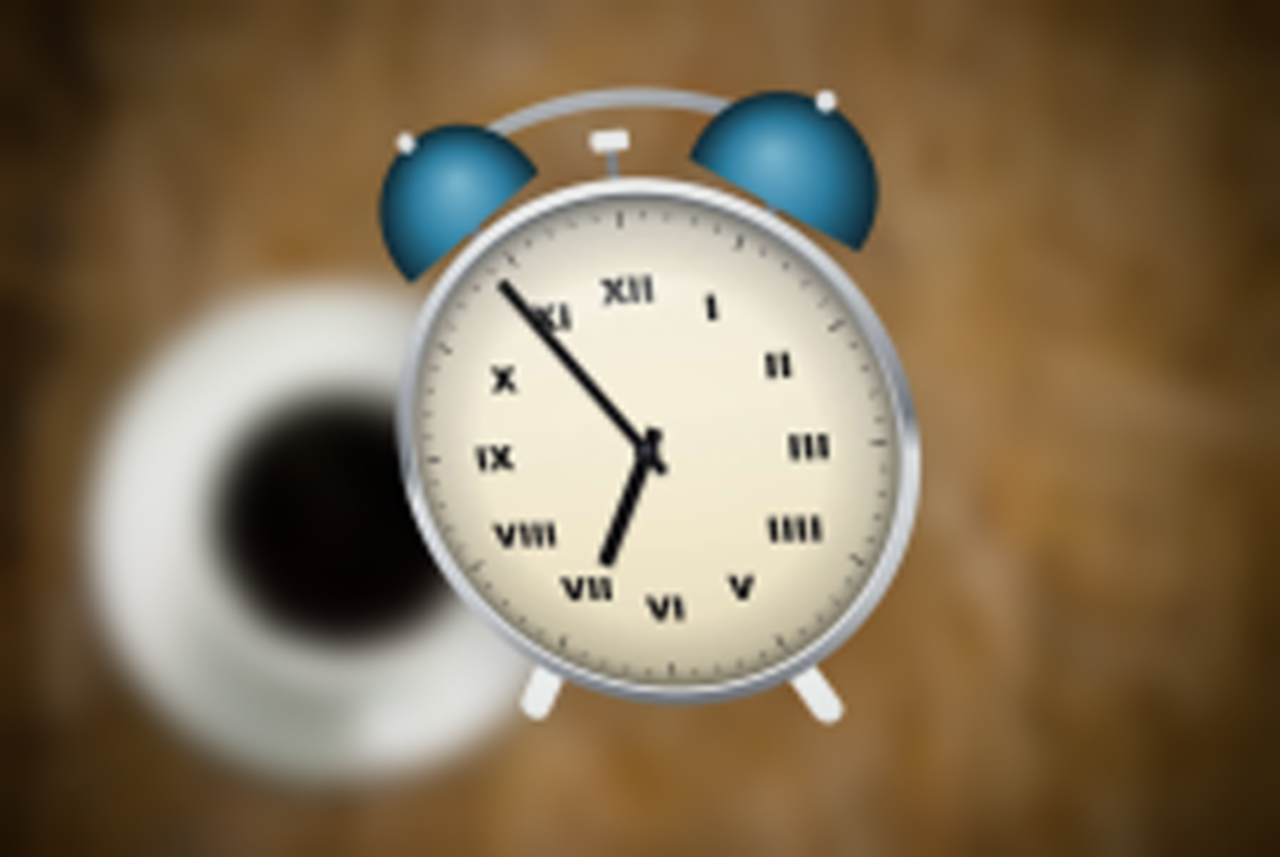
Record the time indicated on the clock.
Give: 6:54
